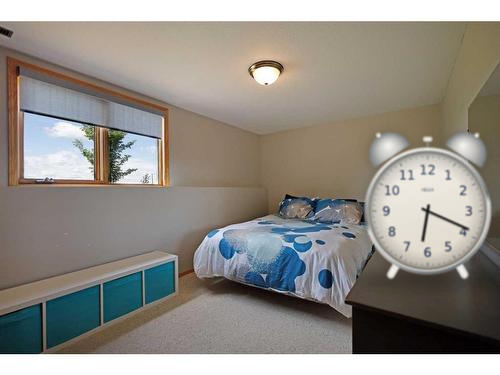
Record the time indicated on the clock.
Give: 6:19
